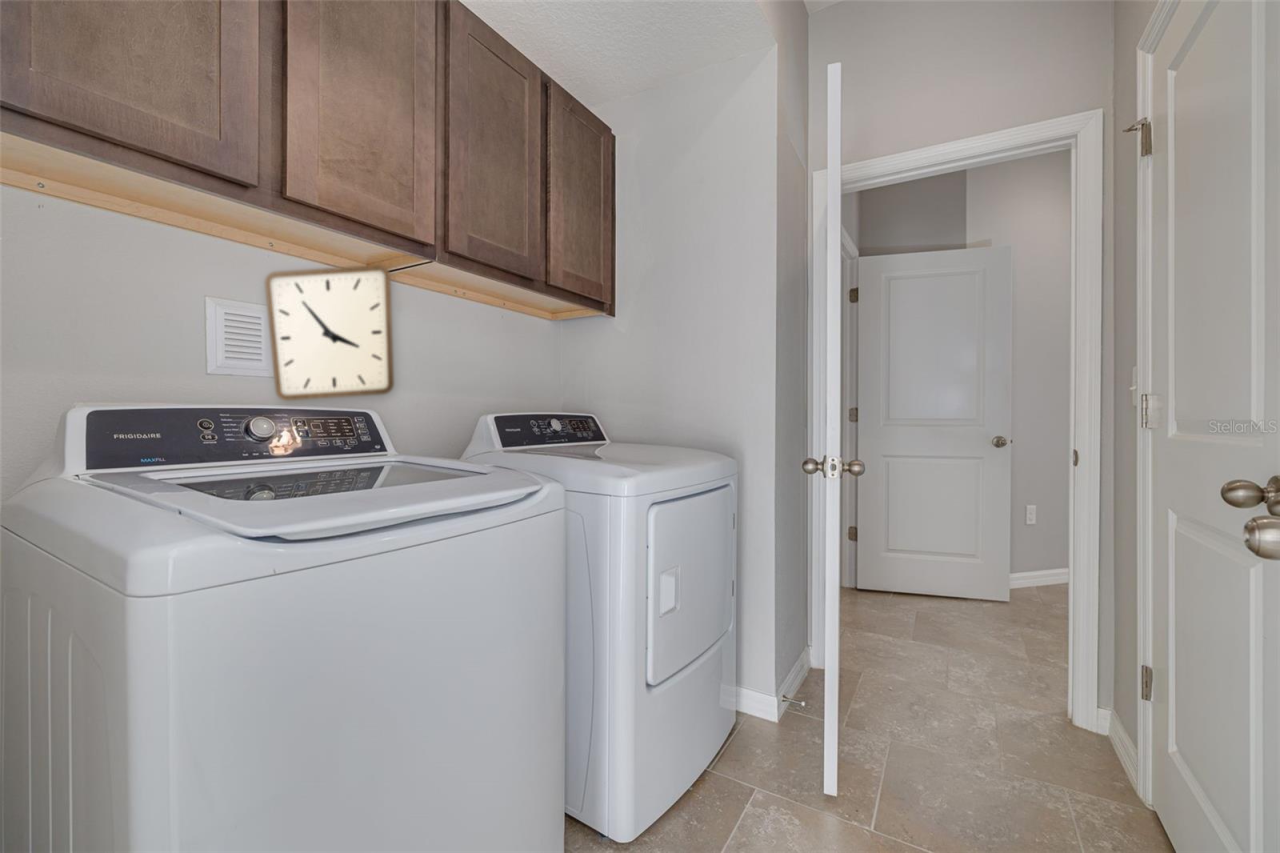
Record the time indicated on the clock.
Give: 3:54
